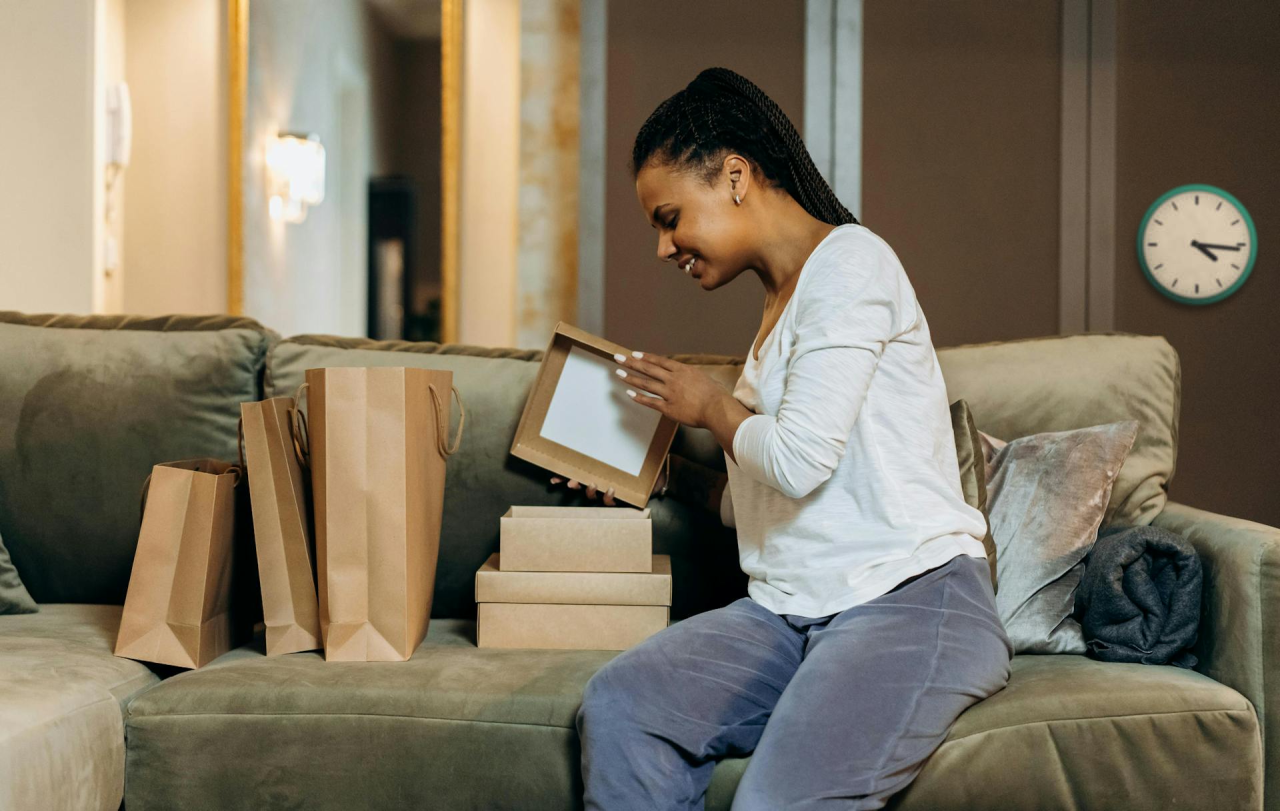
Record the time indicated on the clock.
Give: 4:16
